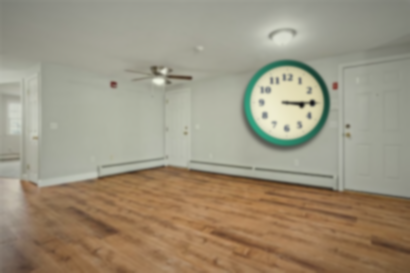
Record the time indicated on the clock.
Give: 3:15
